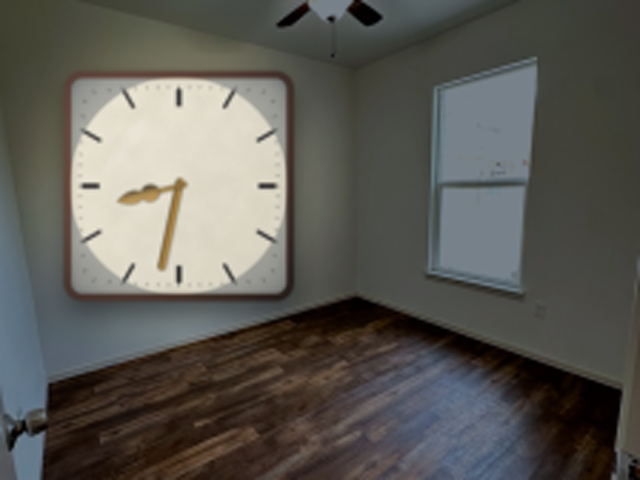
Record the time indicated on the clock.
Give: 8:32
